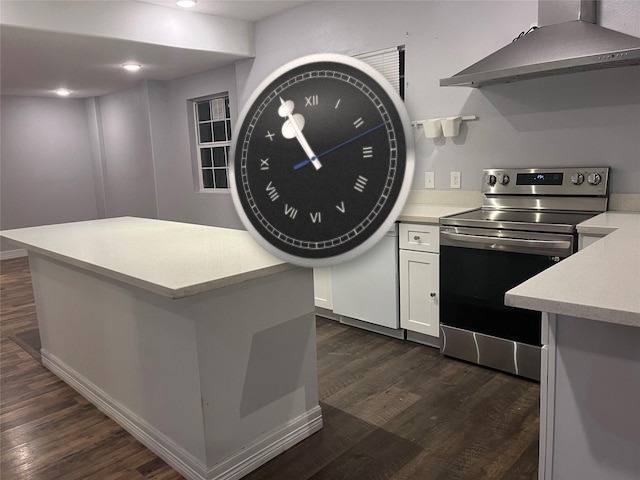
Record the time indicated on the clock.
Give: 10:55:12
